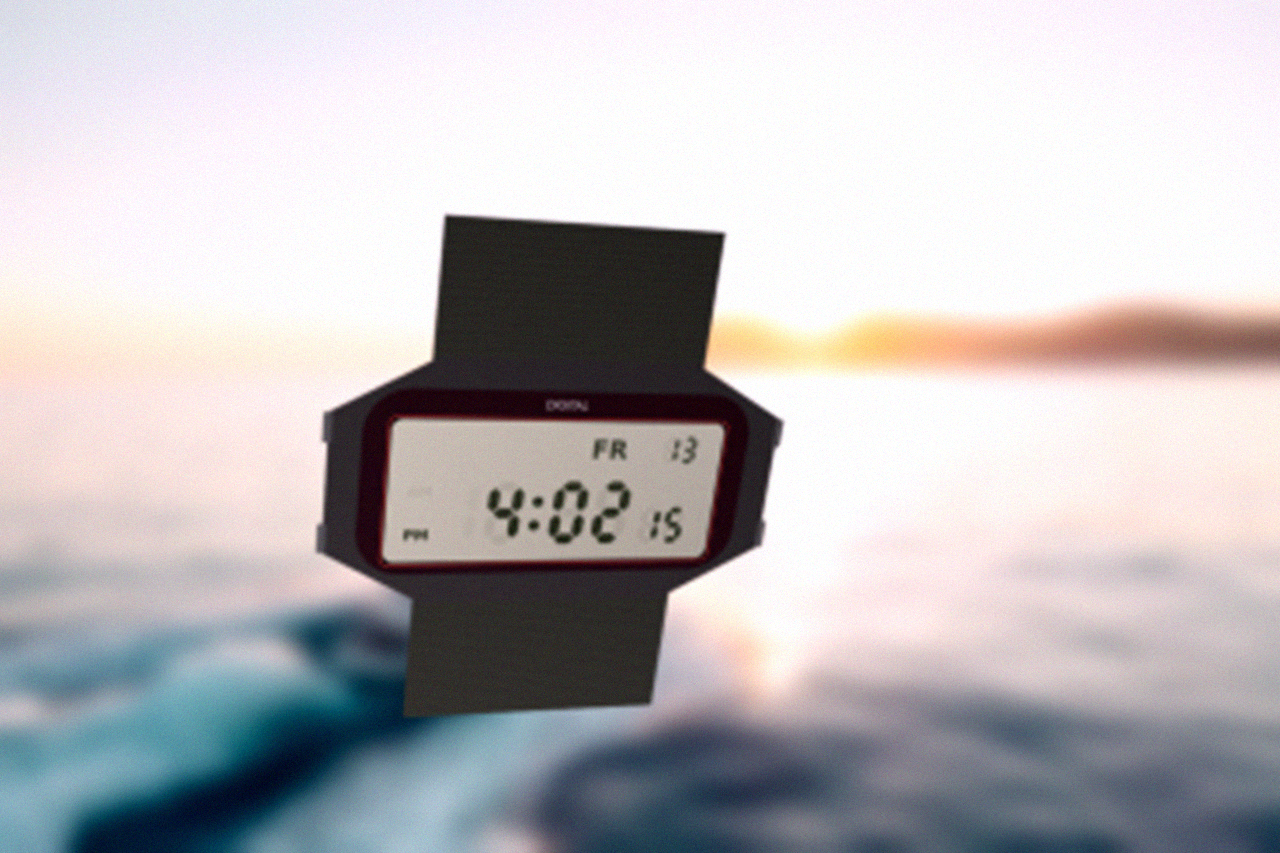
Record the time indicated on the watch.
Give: 4:02:15
